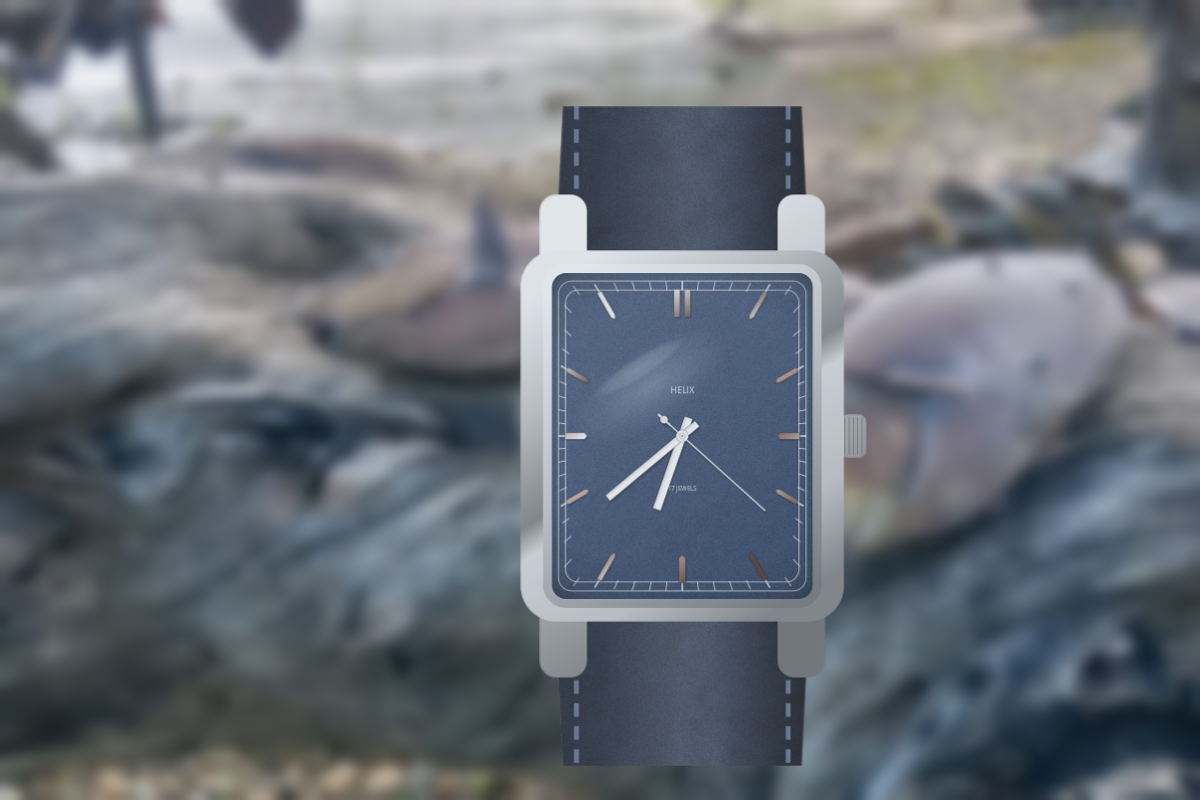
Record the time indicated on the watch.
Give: 6:38:22
